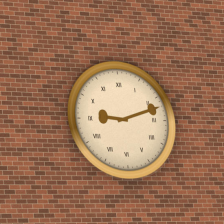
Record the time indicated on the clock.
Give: 9:12
